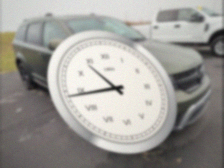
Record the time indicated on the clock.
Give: 10:44
